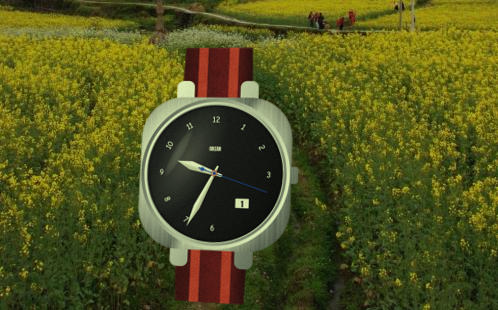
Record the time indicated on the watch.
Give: 9:34:18
